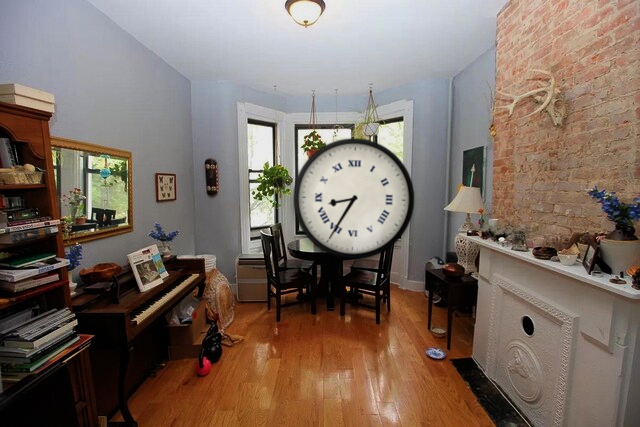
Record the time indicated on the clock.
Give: 8:35
